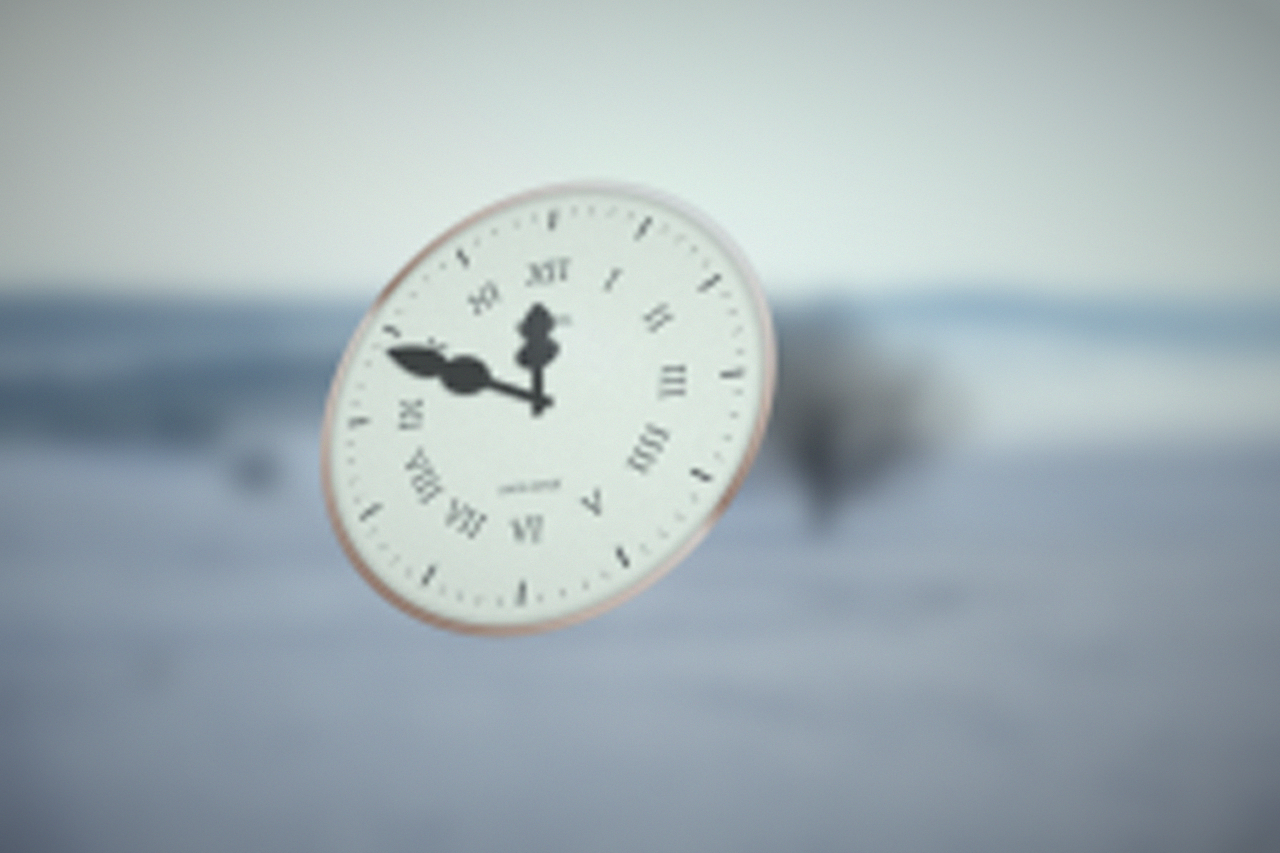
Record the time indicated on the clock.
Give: 11:49
